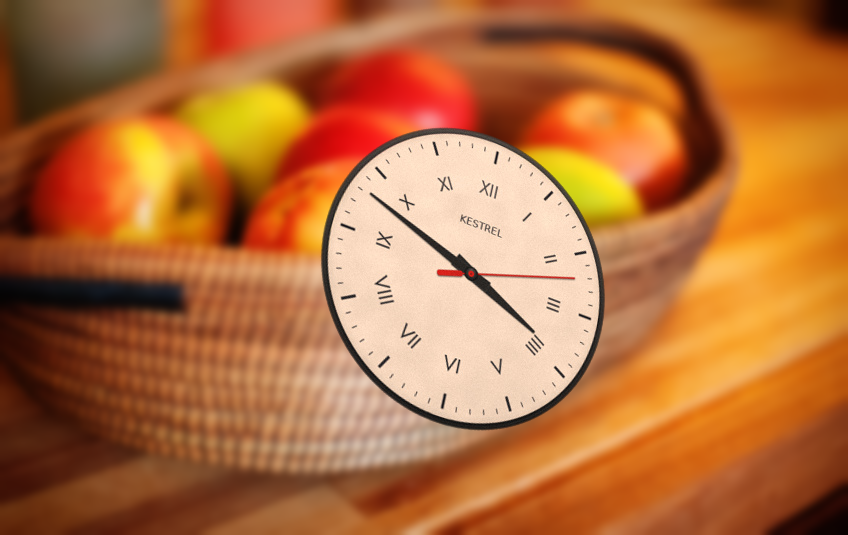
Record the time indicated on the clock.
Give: 3:48:12
